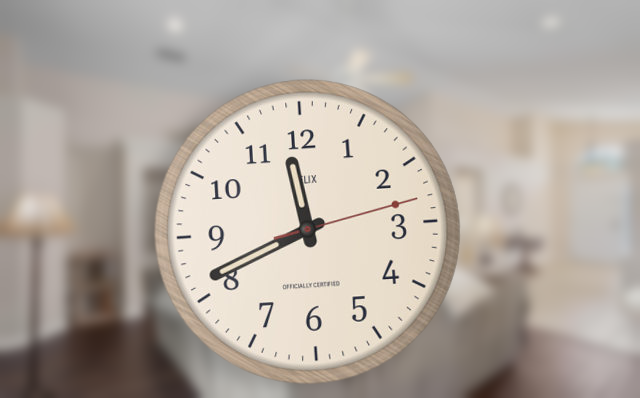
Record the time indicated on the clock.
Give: 11:41:13
